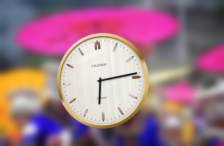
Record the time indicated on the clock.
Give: 6:14
